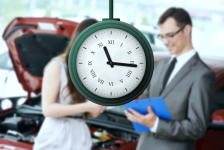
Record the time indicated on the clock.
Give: 11:16
